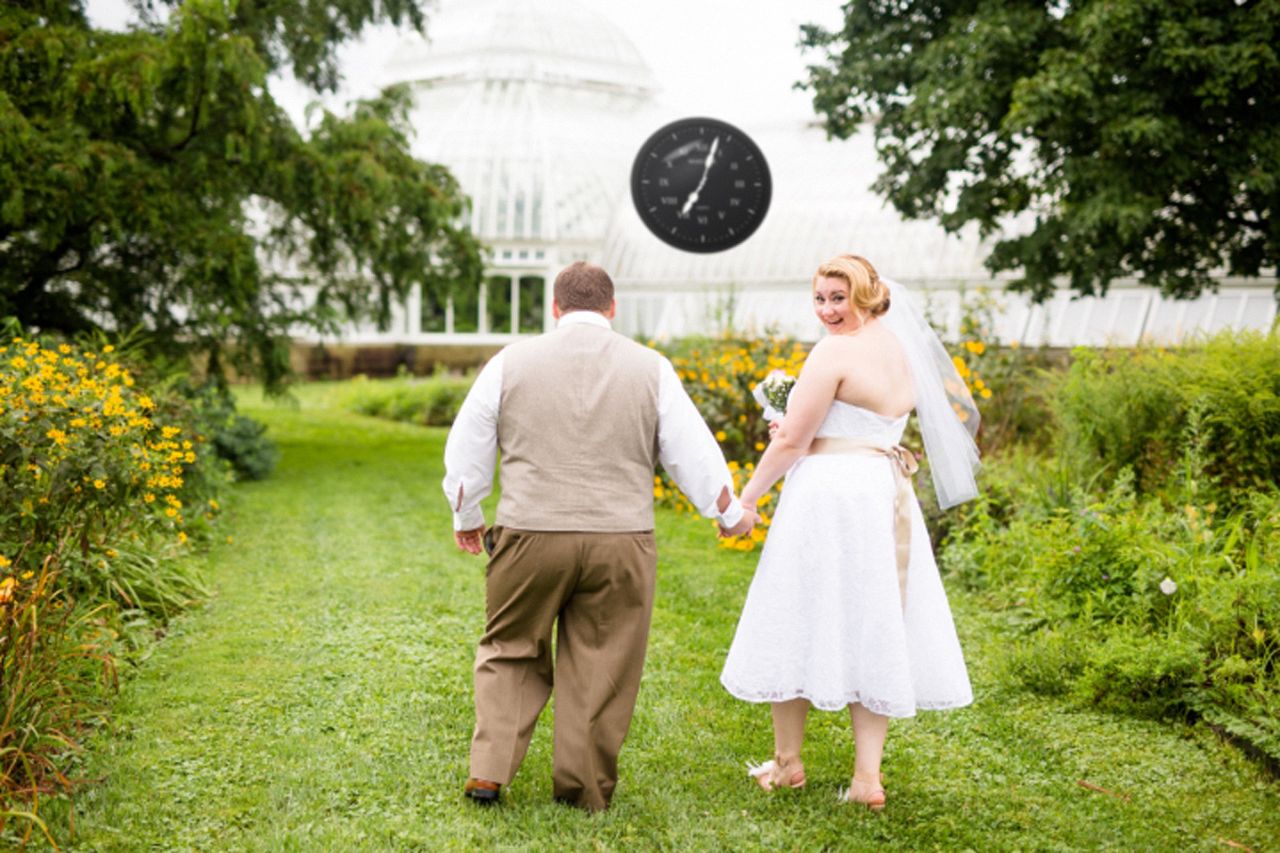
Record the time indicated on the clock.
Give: 7:03
